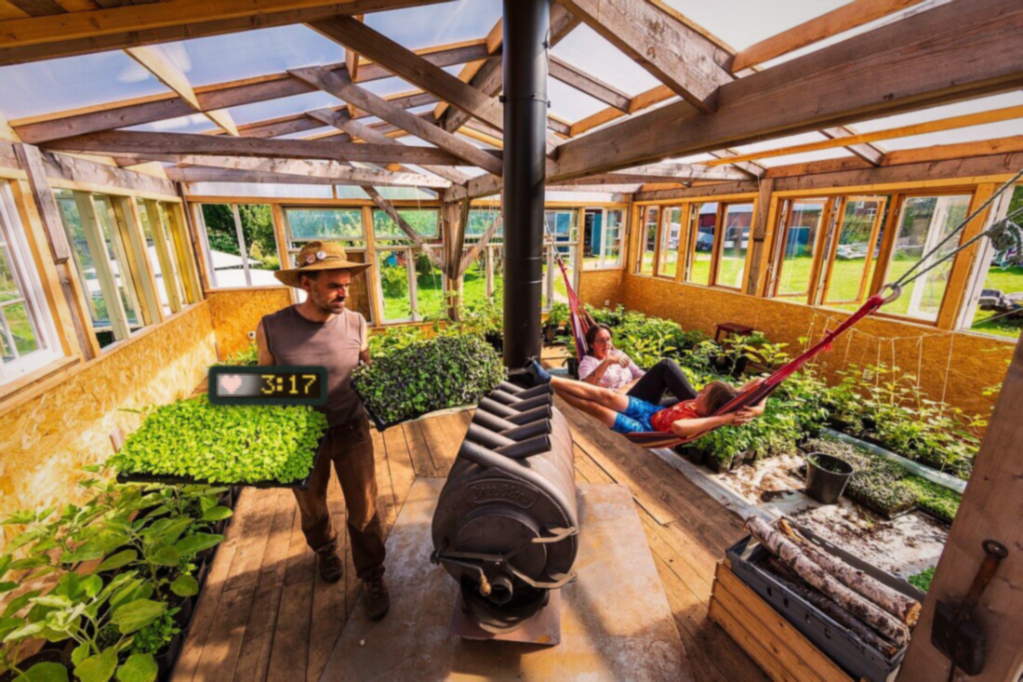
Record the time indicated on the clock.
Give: 3:17
